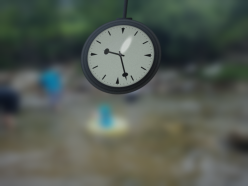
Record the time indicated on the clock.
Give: 9:27
